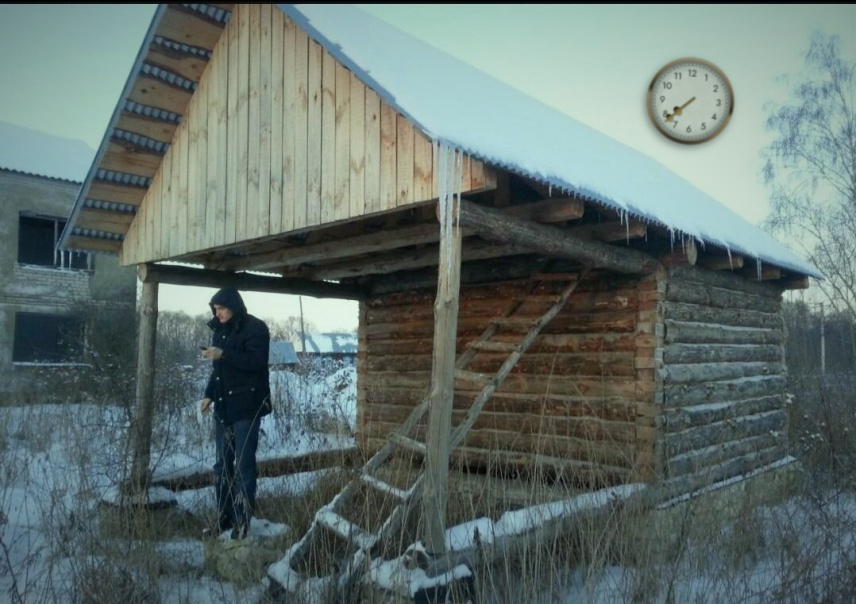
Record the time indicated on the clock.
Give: 7:38
